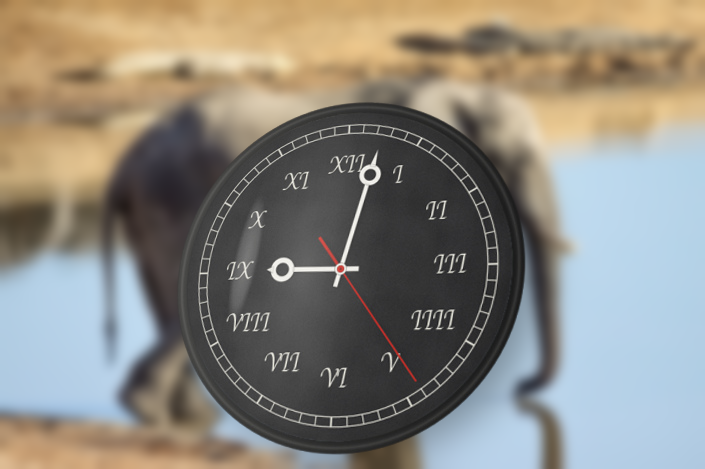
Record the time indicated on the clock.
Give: 9:02:24
